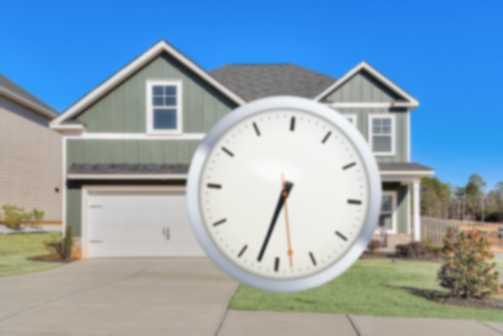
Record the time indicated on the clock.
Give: 6:32:28
